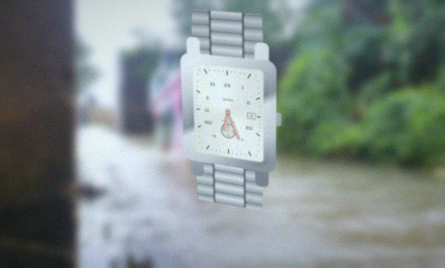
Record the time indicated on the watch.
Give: 6:26
